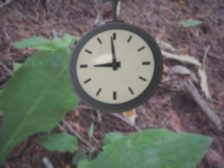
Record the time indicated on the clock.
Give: 8:59
